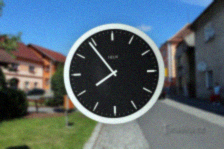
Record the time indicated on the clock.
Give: 7:54
